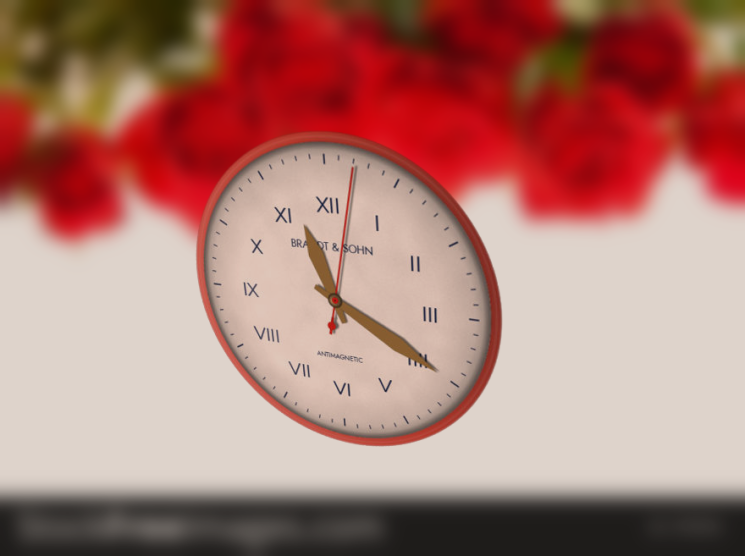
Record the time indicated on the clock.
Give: 11:20:02
